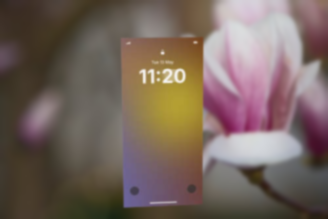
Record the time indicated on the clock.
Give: 11:20
